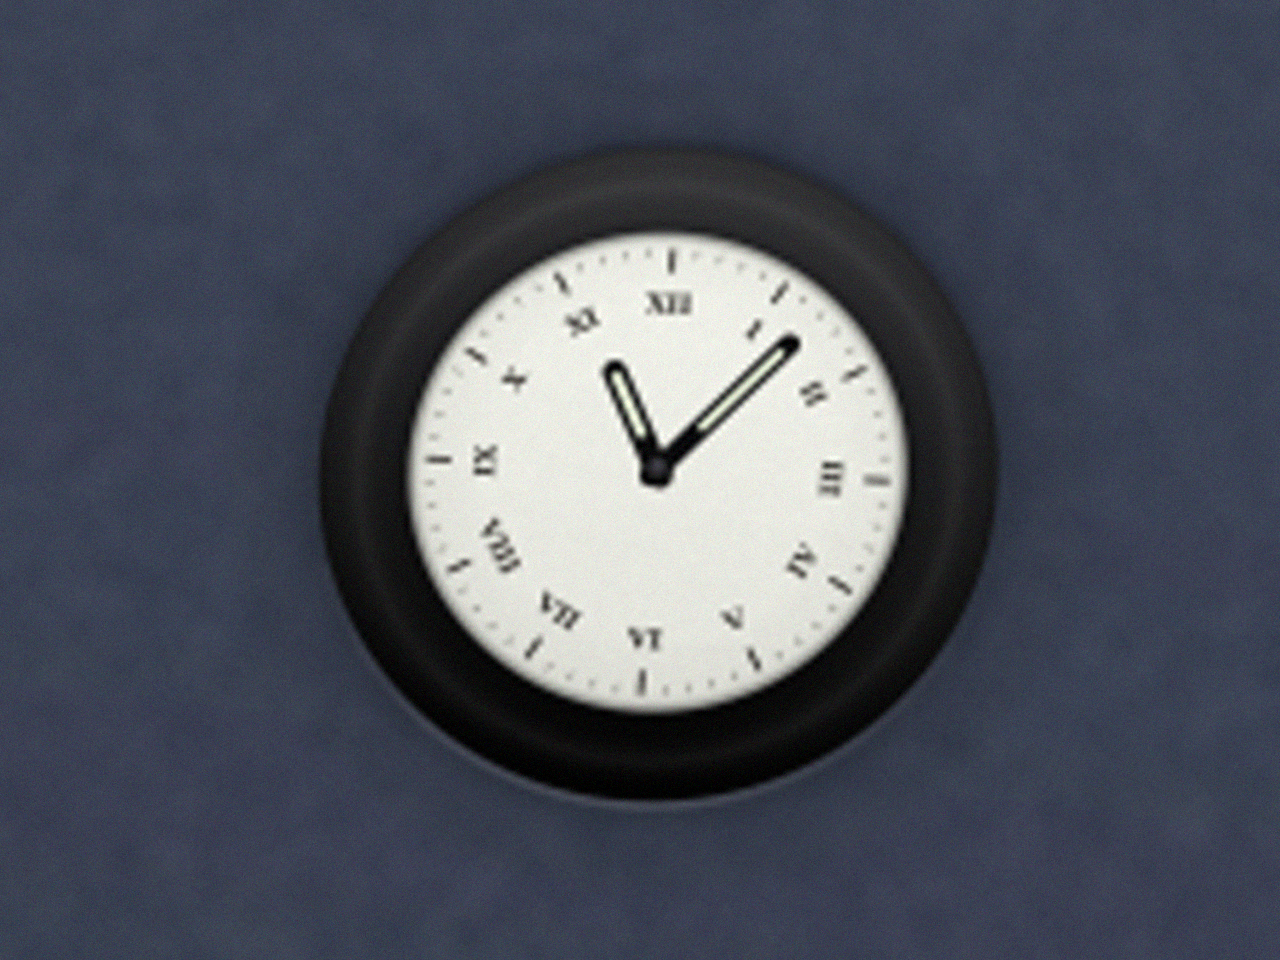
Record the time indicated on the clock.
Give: 11:07
